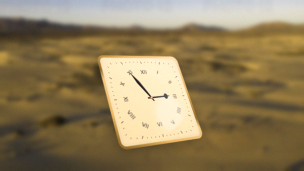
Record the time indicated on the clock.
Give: 2:55
